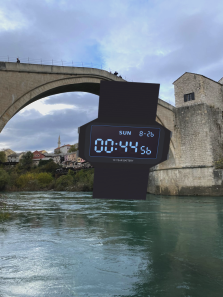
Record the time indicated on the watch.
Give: 0:44:56
